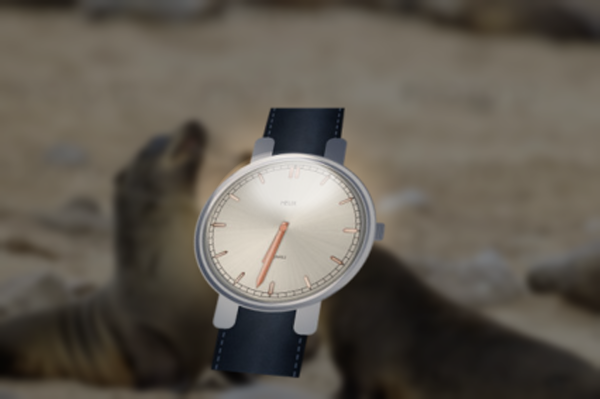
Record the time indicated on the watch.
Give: 6:32
